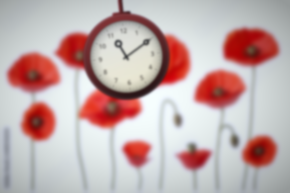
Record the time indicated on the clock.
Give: 11:10
